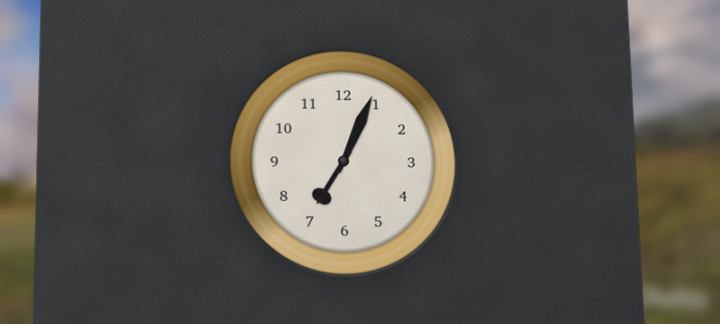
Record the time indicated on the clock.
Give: 7:04
